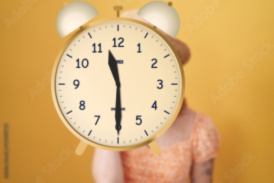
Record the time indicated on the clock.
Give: 11:30
